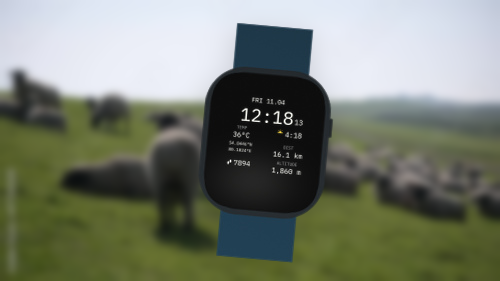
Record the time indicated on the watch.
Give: 12:18:13
